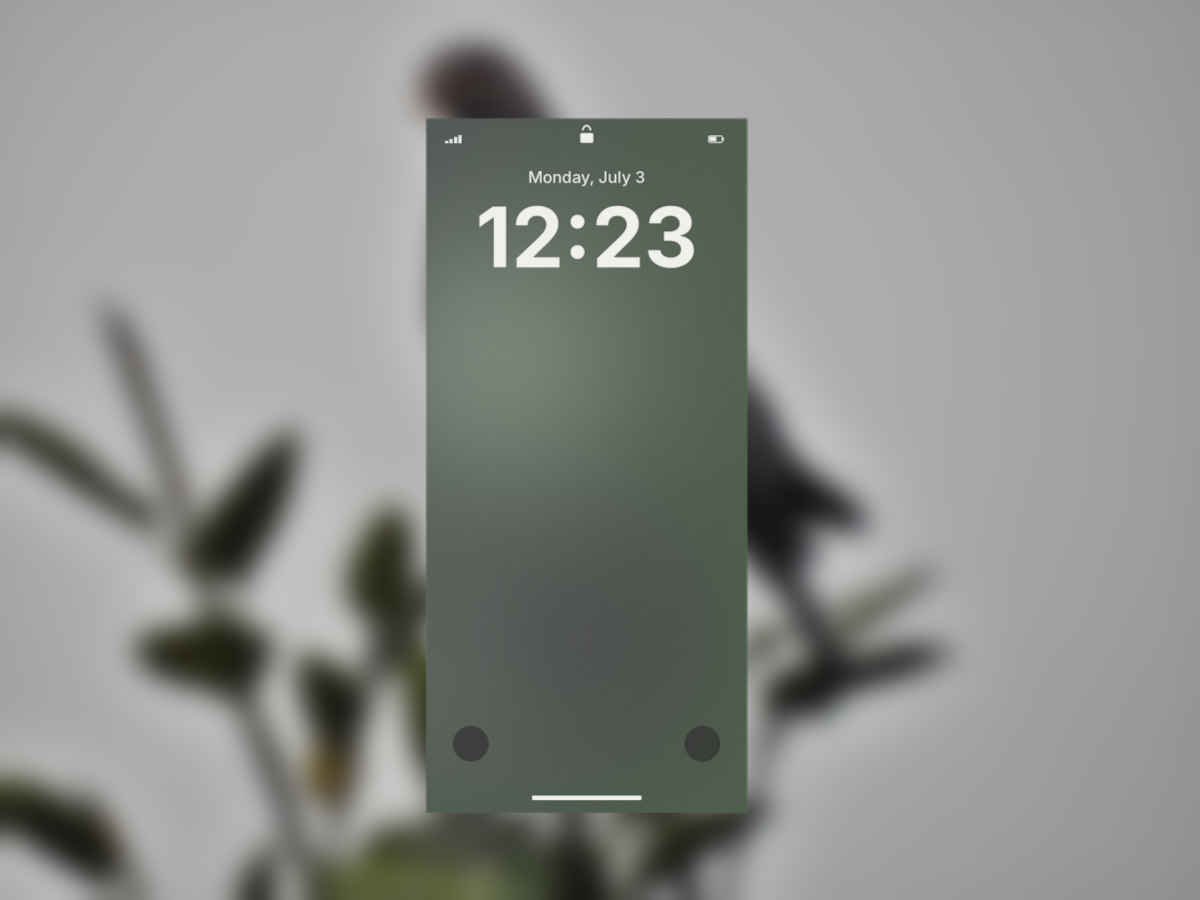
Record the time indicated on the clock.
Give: 12:23
